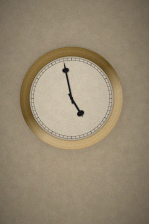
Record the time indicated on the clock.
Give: 4:58
